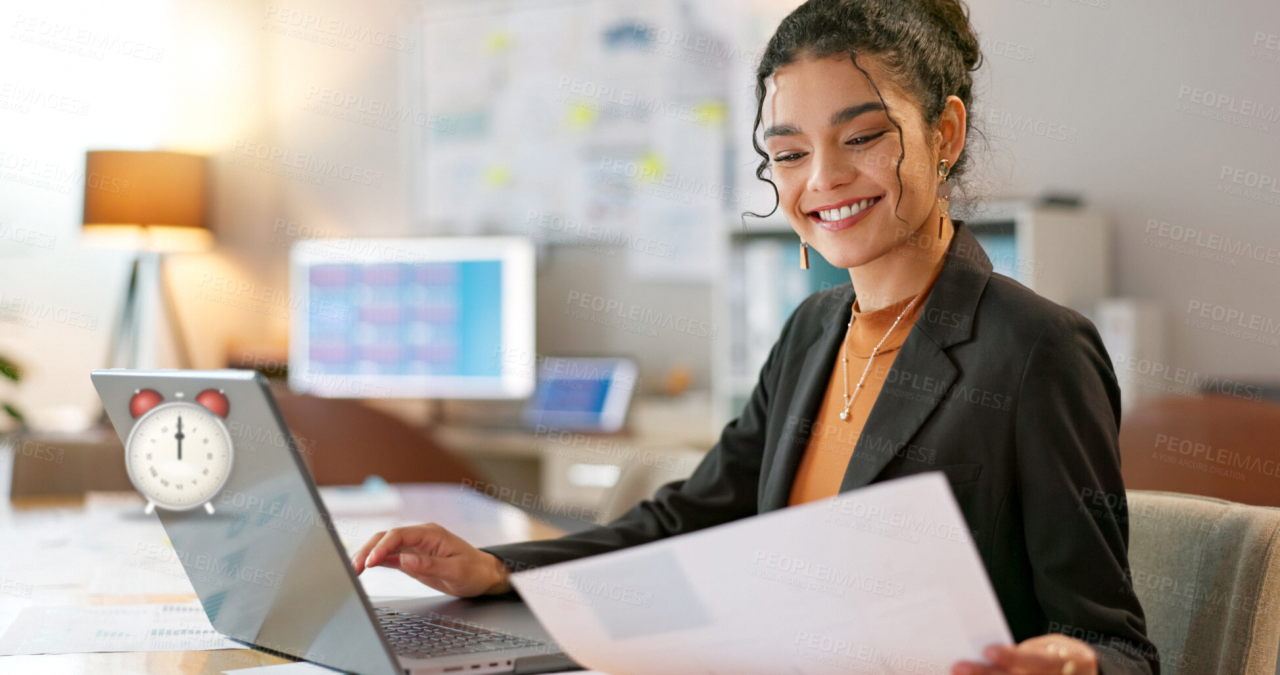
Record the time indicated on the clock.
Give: 12:00
